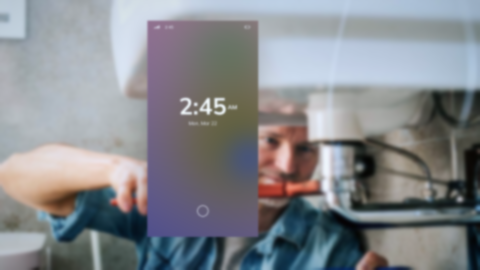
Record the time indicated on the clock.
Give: 2:45
